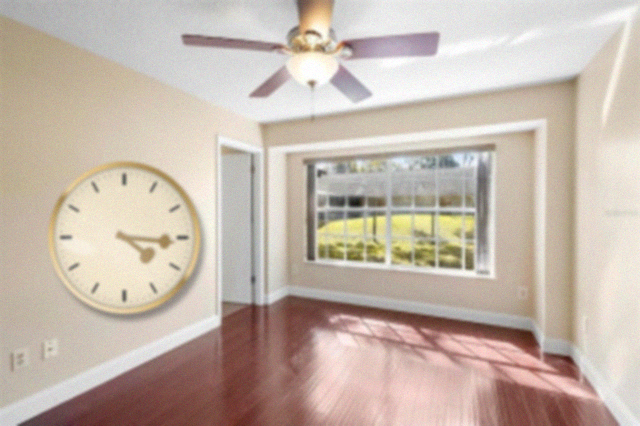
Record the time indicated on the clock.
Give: 4:16
